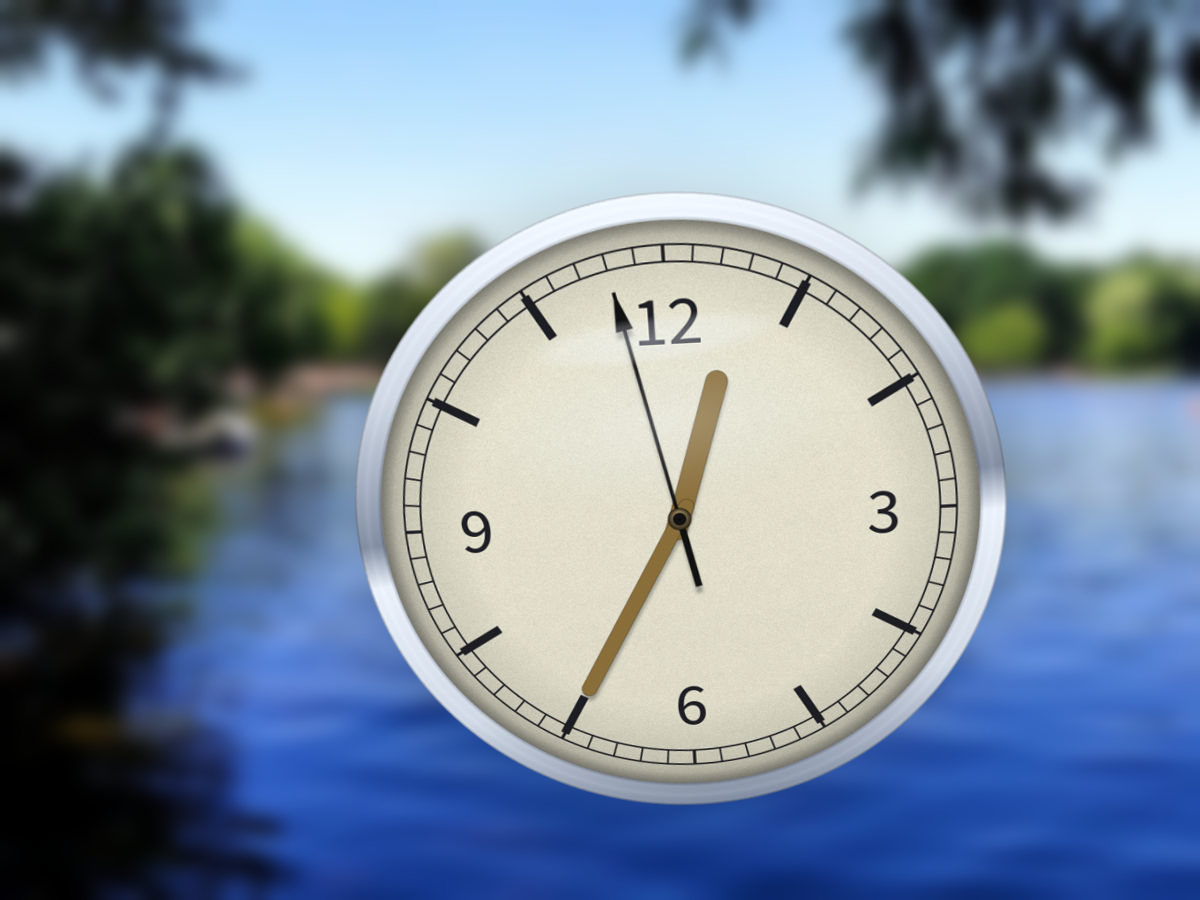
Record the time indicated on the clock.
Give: 12:34:58
